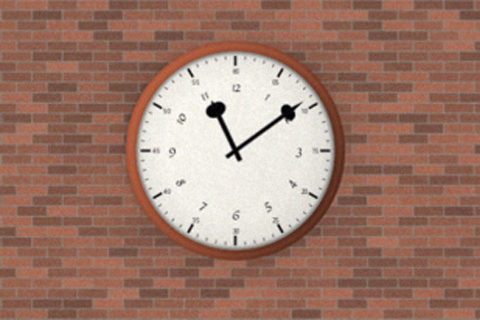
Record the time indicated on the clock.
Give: 11:09
